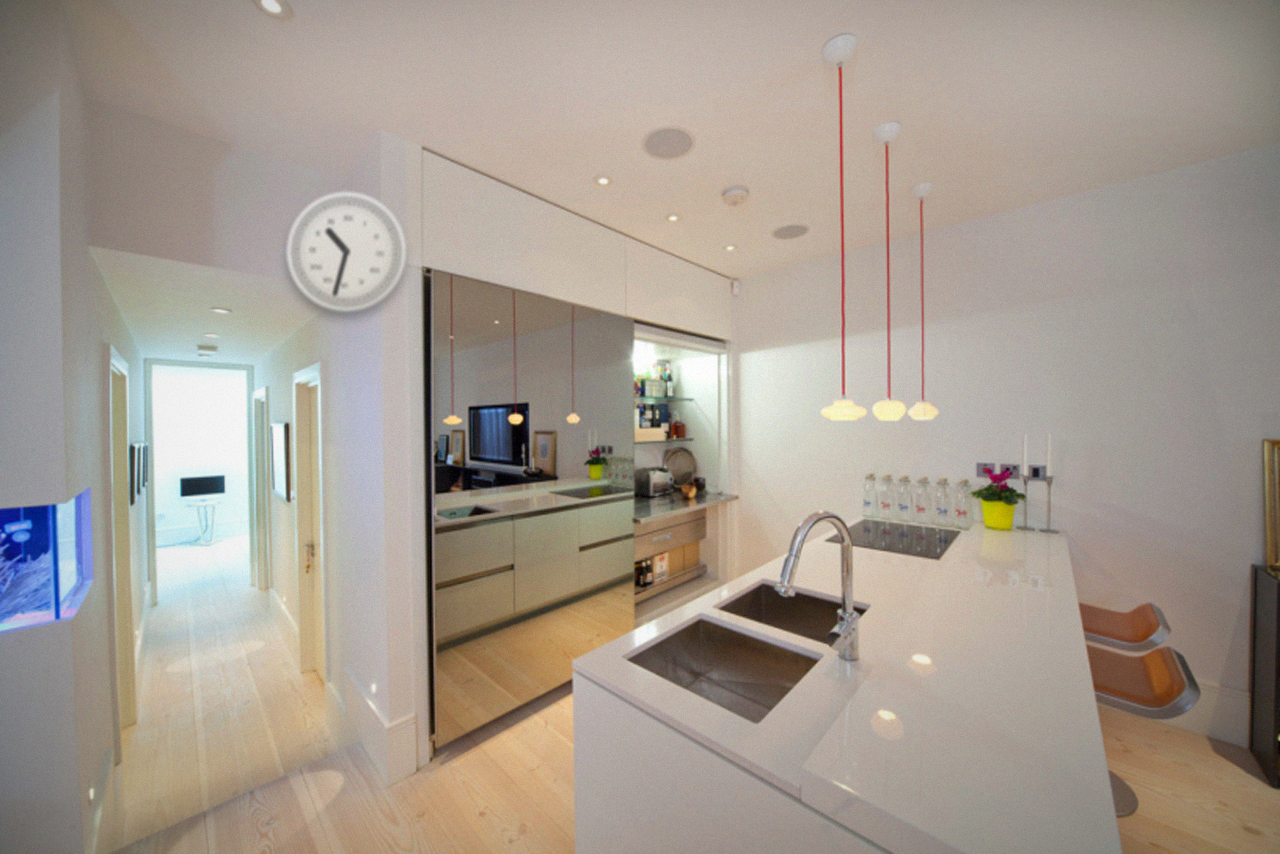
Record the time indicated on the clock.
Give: 10:32
